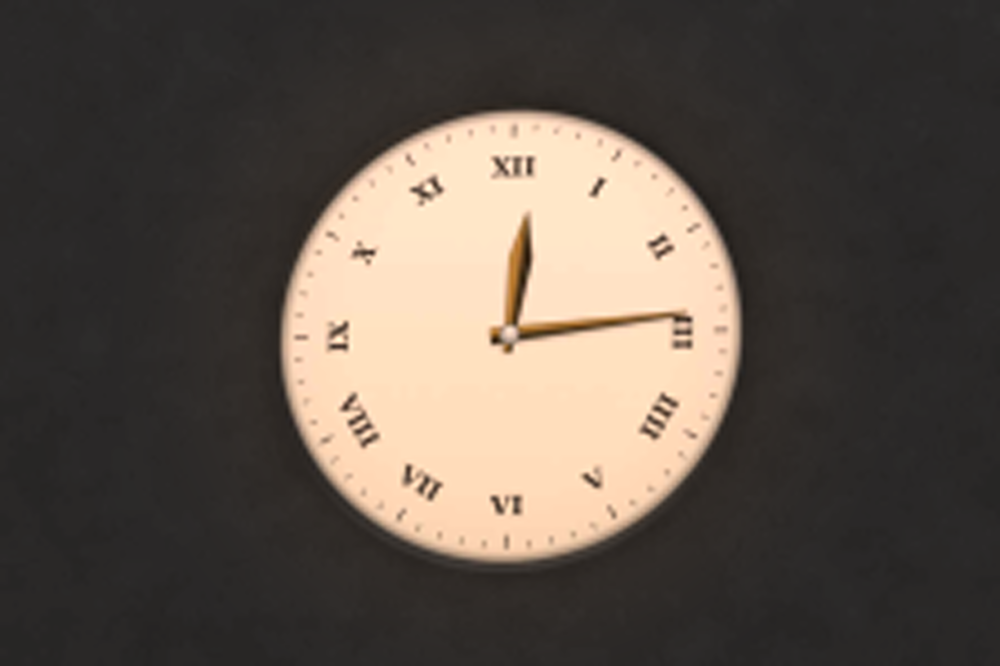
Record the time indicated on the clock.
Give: 12:14
